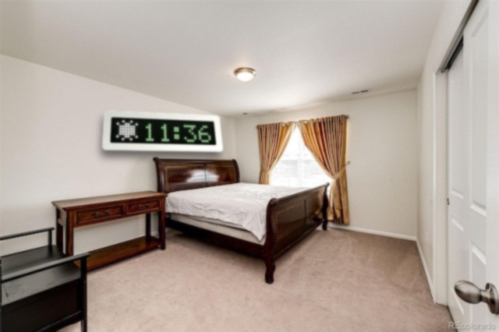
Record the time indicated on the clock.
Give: 11:36
